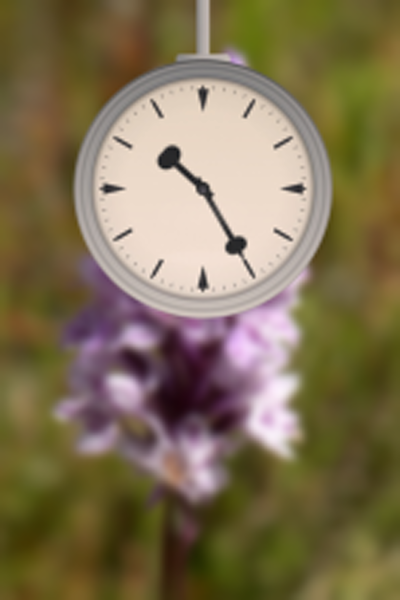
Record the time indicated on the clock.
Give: 10:25
